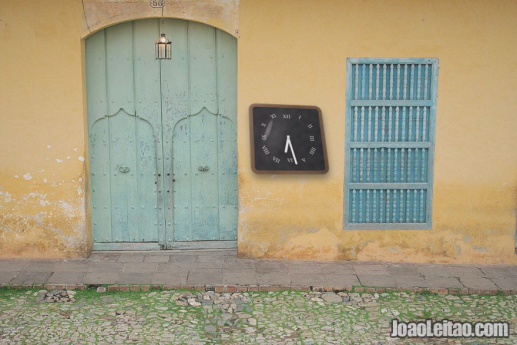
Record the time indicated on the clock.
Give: 6:28
